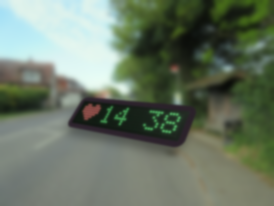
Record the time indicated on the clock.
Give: 14:38
